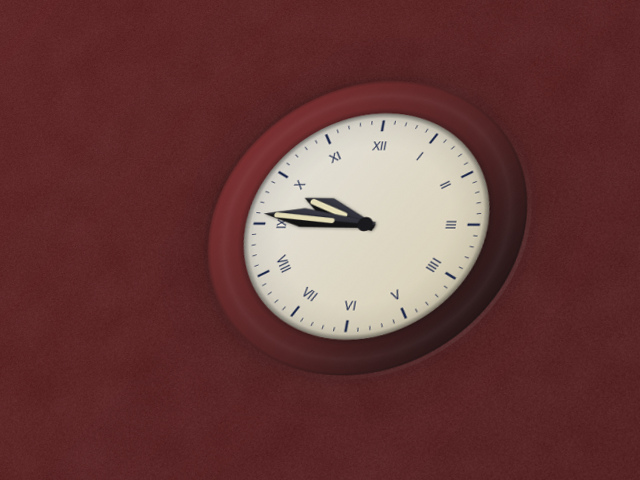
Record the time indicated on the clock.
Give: 9:46
